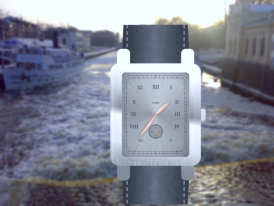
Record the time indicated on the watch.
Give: 1:36
